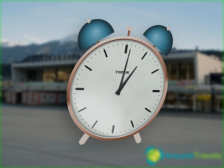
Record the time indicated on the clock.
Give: 1:01
